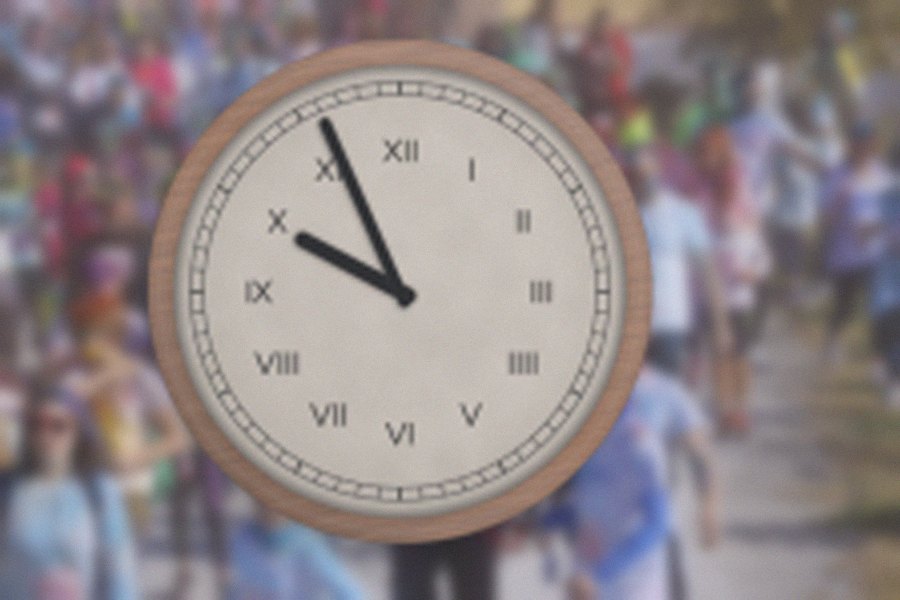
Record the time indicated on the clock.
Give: 9:56
